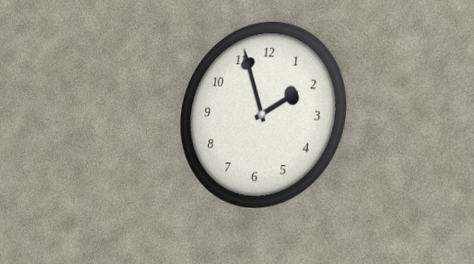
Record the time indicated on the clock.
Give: 1:56
